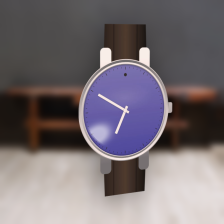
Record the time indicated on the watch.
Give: 6:50
